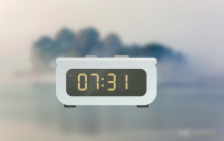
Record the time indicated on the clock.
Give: 7:31
